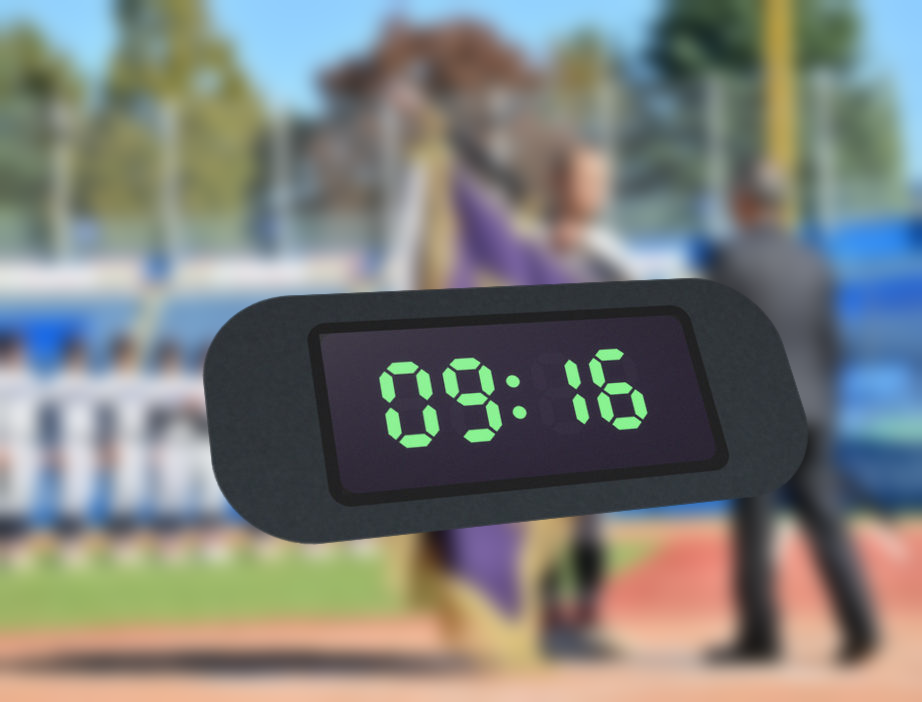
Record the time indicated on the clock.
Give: 9:16
